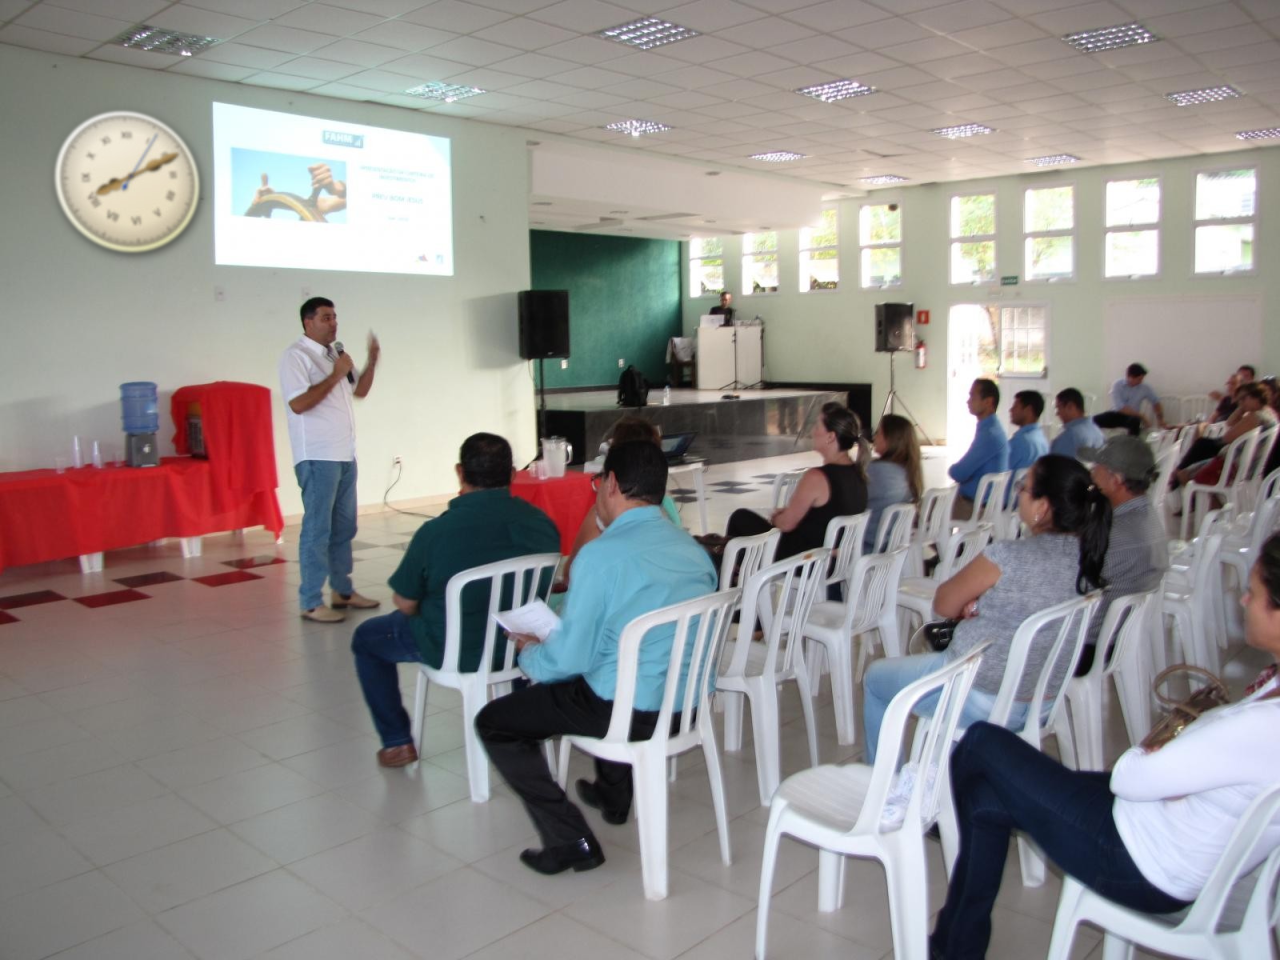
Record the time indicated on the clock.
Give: 8:11:06
